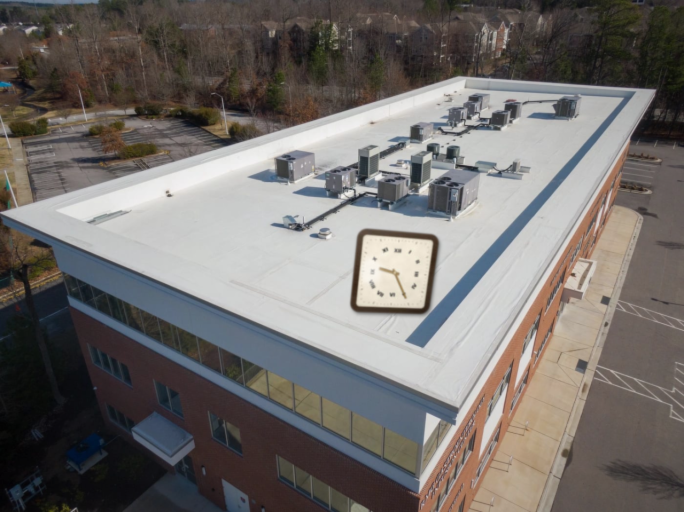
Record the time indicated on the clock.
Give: 9:25
